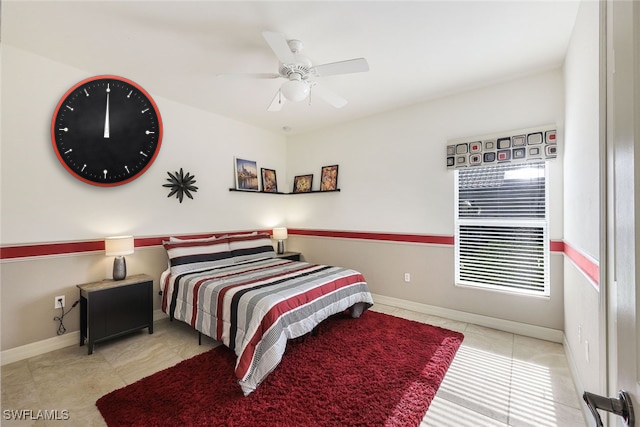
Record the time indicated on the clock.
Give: 12:00
